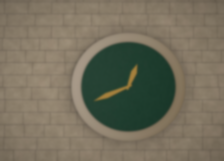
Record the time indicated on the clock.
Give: 12:41
